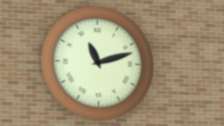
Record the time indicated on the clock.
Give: 11:12
